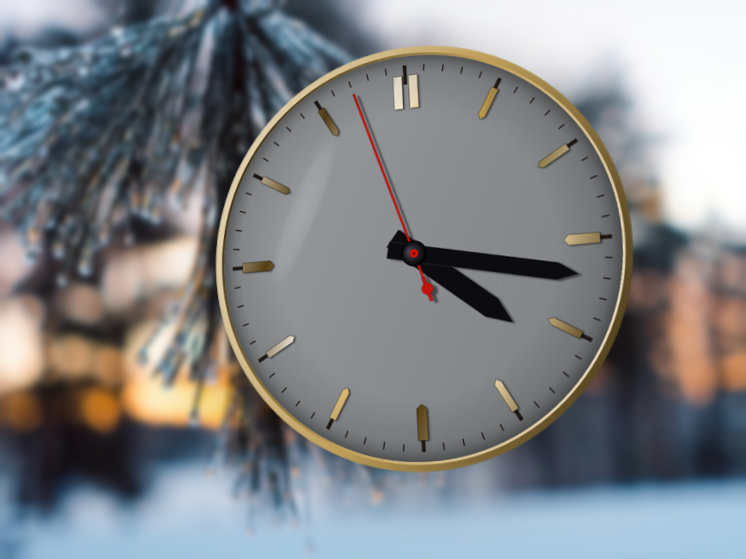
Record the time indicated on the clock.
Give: 4:16:57
